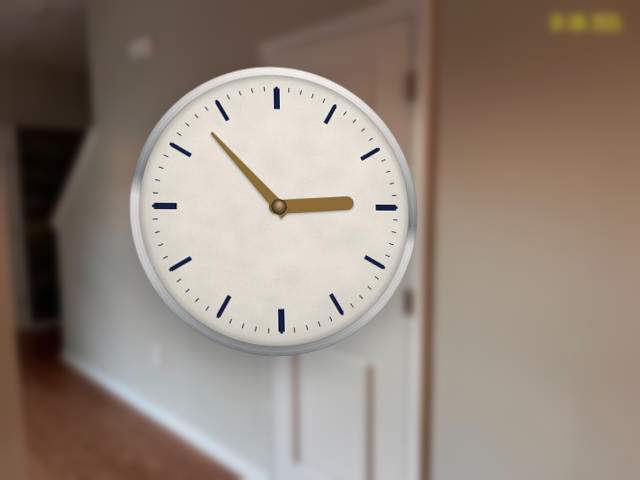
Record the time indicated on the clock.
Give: 2:53
